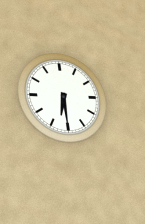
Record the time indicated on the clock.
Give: 6:30
